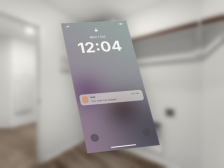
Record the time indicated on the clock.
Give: 12:04
